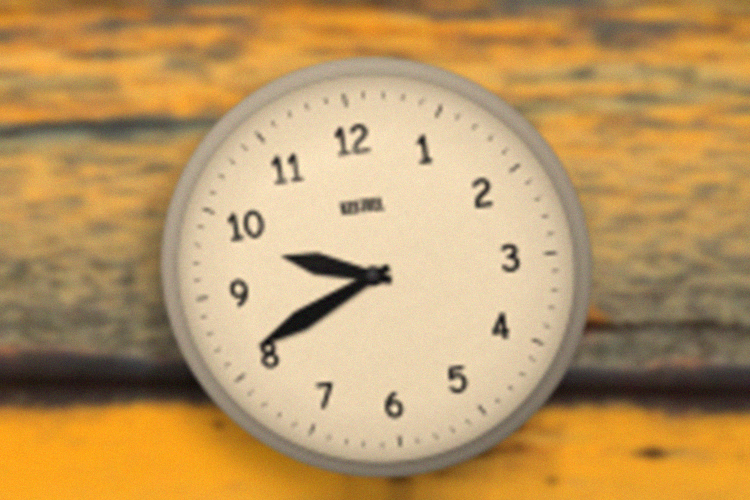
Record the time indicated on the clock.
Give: 9:41
